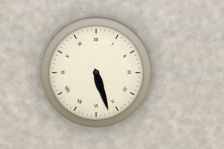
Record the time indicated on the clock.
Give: 5:27
